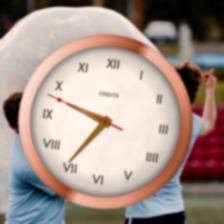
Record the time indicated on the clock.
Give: 9:35:48
